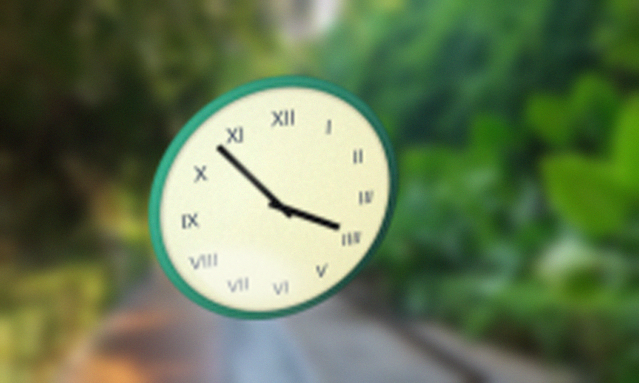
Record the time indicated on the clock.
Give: 3:53
